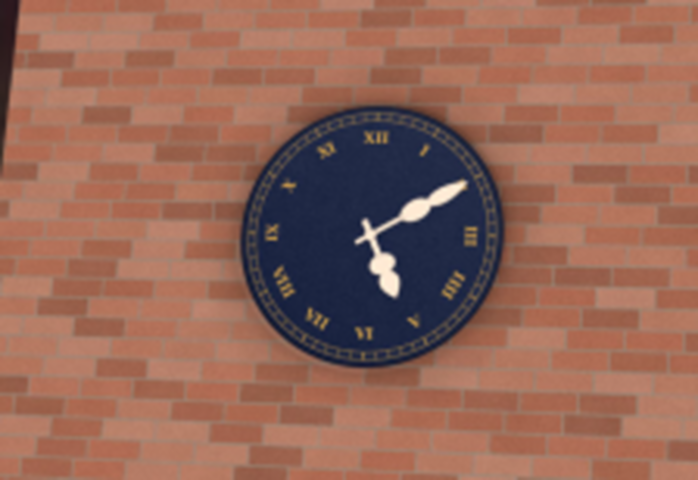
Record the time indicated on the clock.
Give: 5:10
